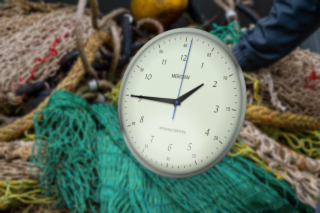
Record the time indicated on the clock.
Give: 1:45:01
